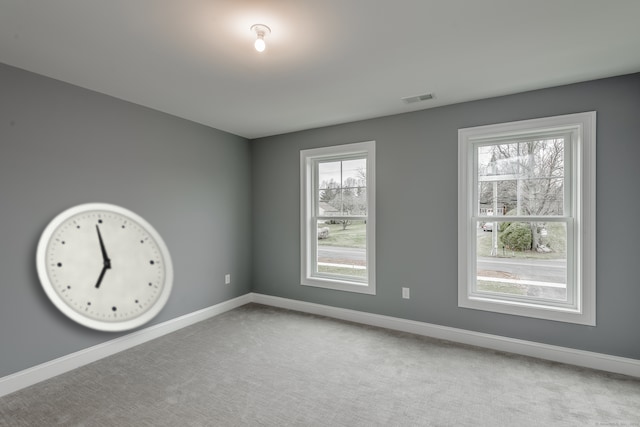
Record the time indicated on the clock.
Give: 6:59
